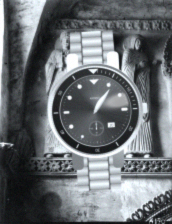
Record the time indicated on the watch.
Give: 1:06
